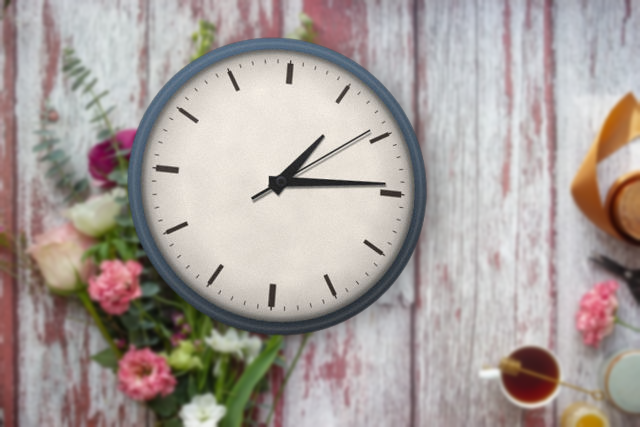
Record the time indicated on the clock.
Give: 1:14:09
